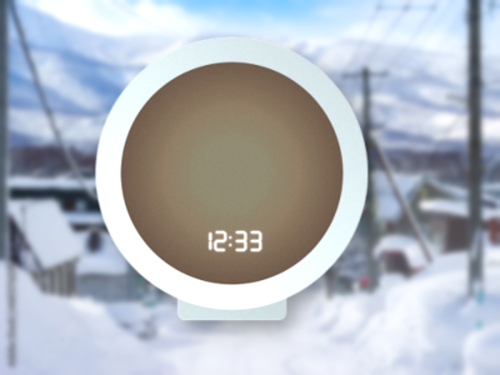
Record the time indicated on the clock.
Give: 12:33
